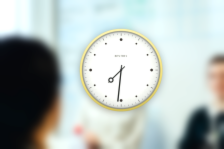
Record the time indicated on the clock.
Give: 7:31
